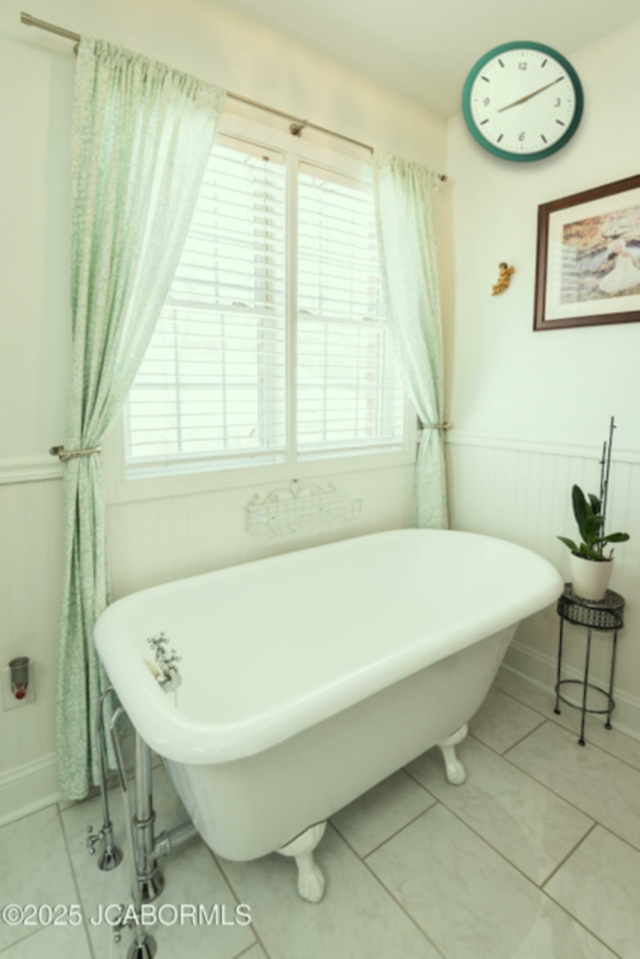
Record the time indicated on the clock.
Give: 8:10
